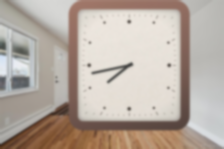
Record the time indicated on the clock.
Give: 7:43
